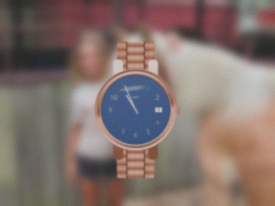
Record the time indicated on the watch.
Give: 10:56
